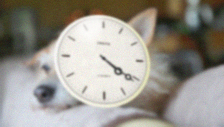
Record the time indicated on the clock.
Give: 4:21
